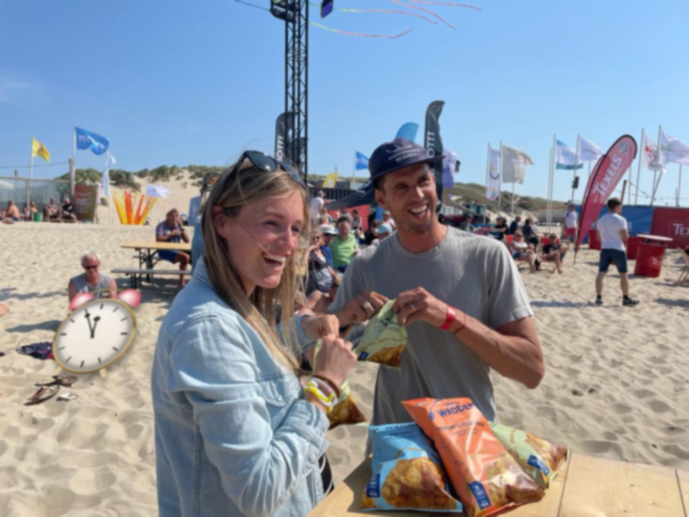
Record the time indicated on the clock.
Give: 11:55
